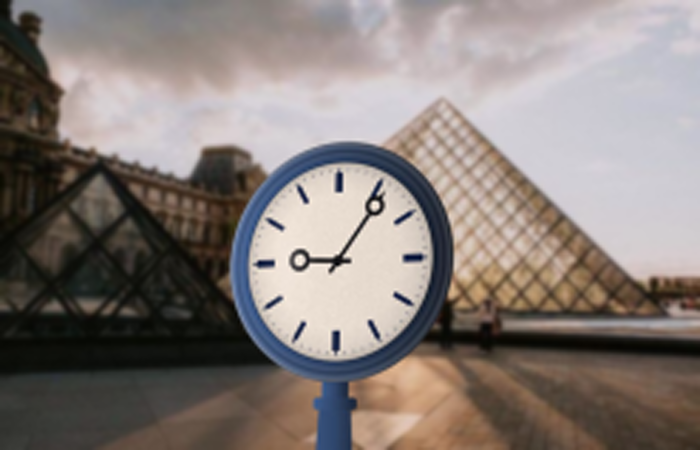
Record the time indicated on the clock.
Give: 9:06
